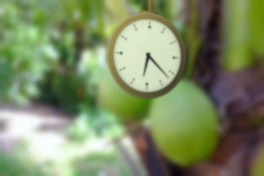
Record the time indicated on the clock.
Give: 6:22
